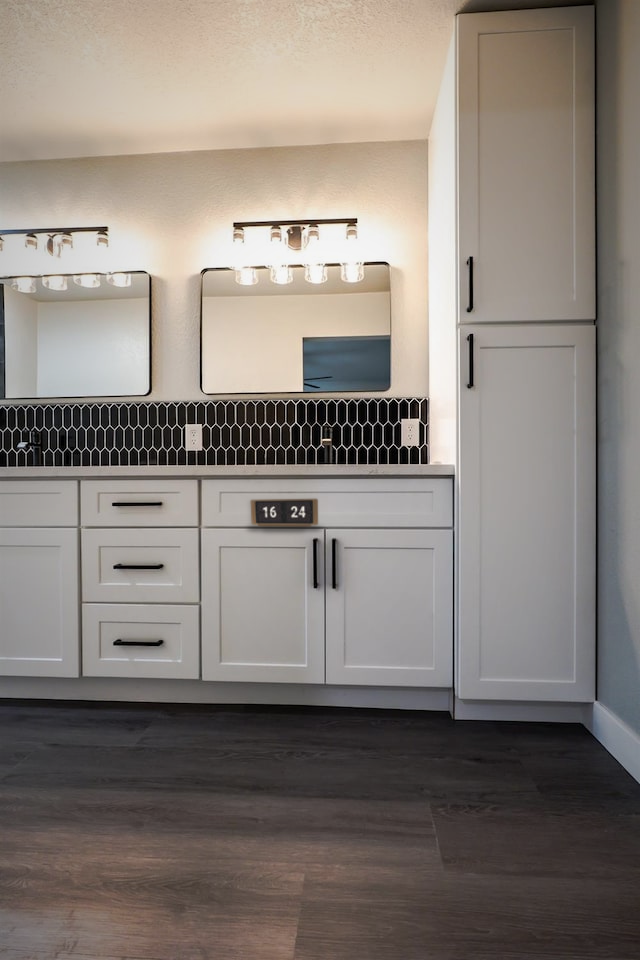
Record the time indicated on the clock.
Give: 16:24
